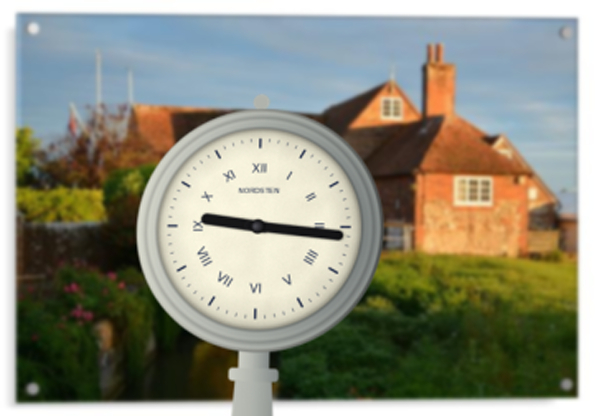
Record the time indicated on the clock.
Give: 9:16
